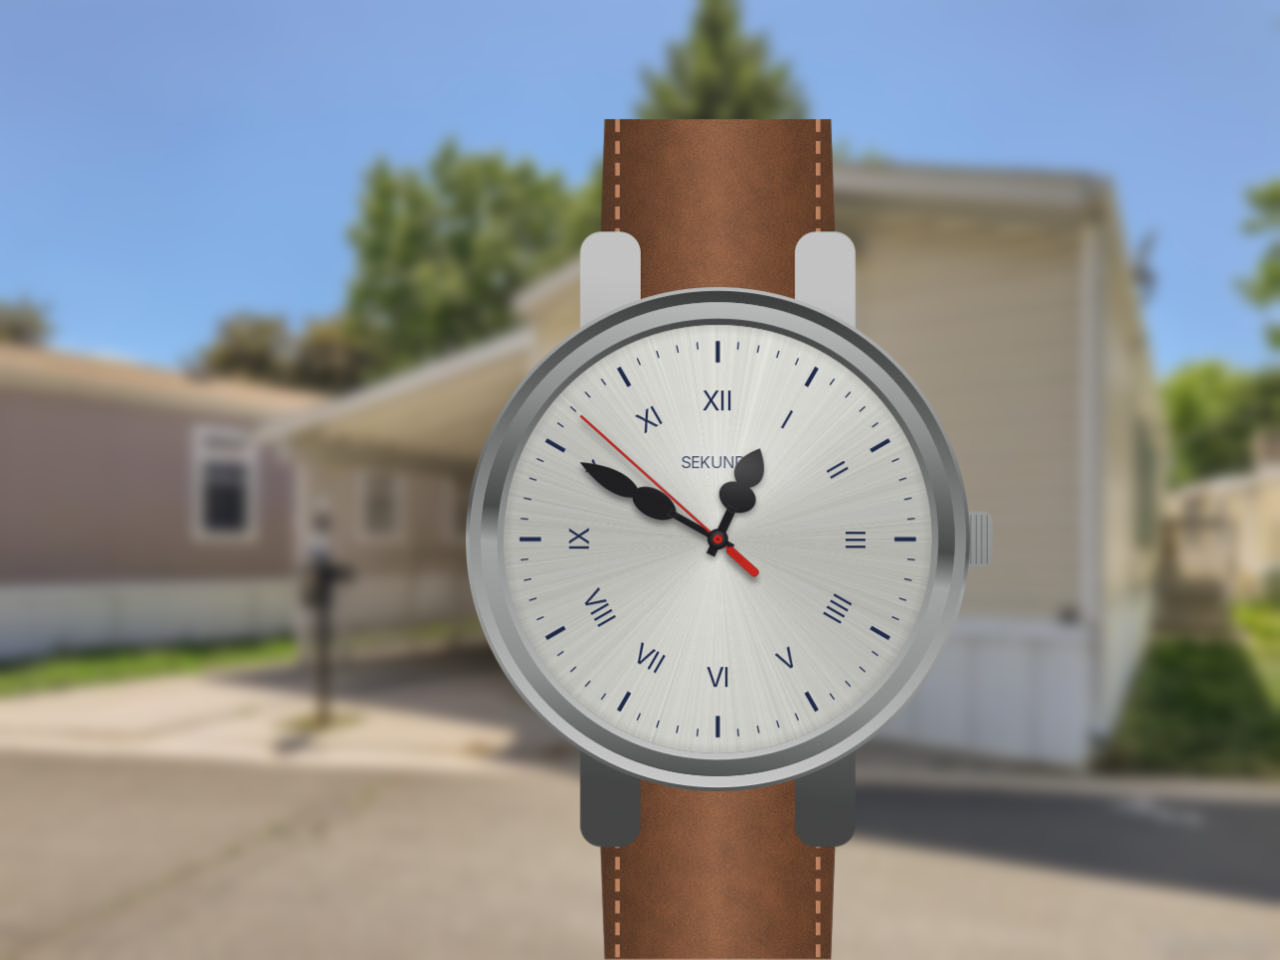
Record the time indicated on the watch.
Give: 12:49:52
